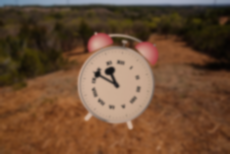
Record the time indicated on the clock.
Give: 10:48
